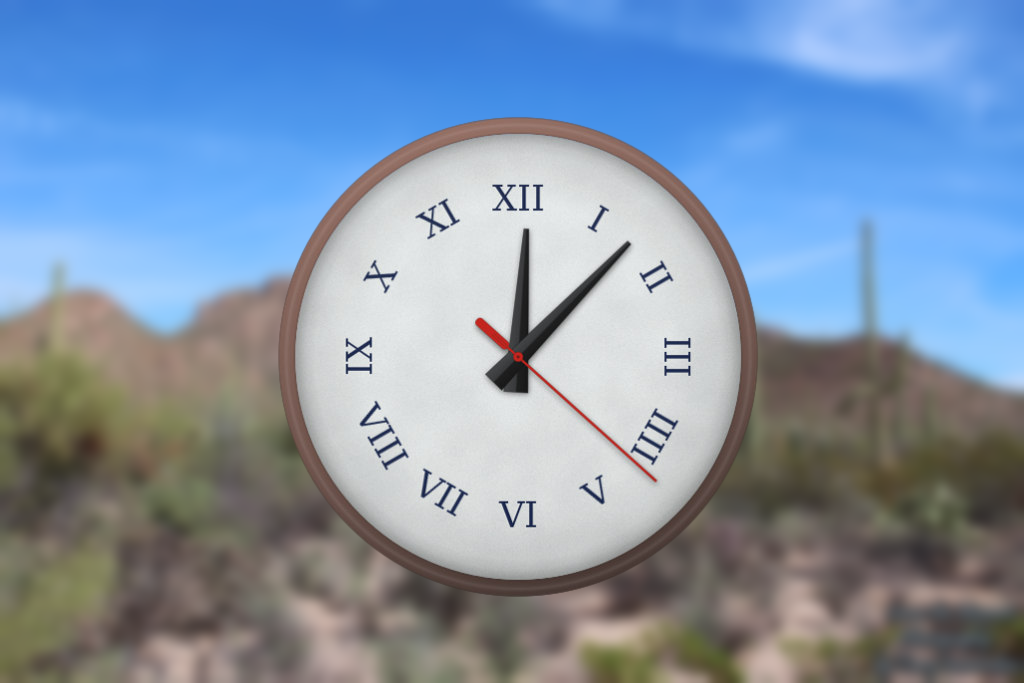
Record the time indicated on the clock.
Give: 12:07:22
